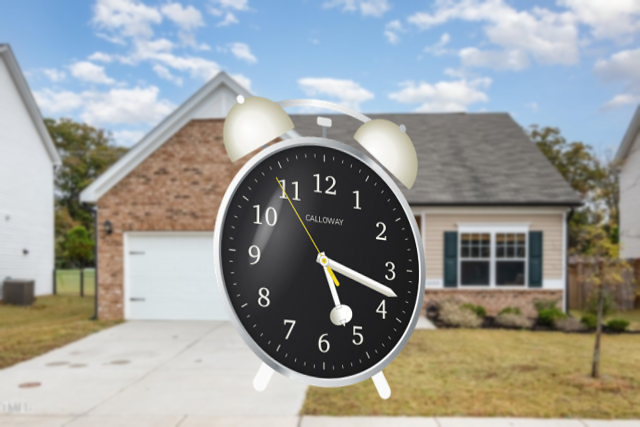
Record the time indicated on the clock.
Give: 5:17:54
